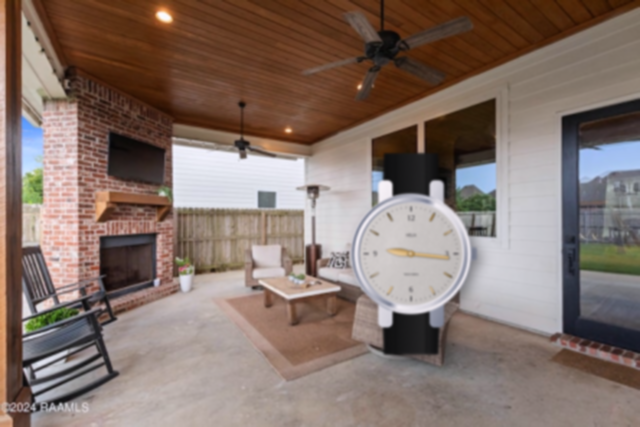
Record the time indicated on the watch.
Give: 9:16
